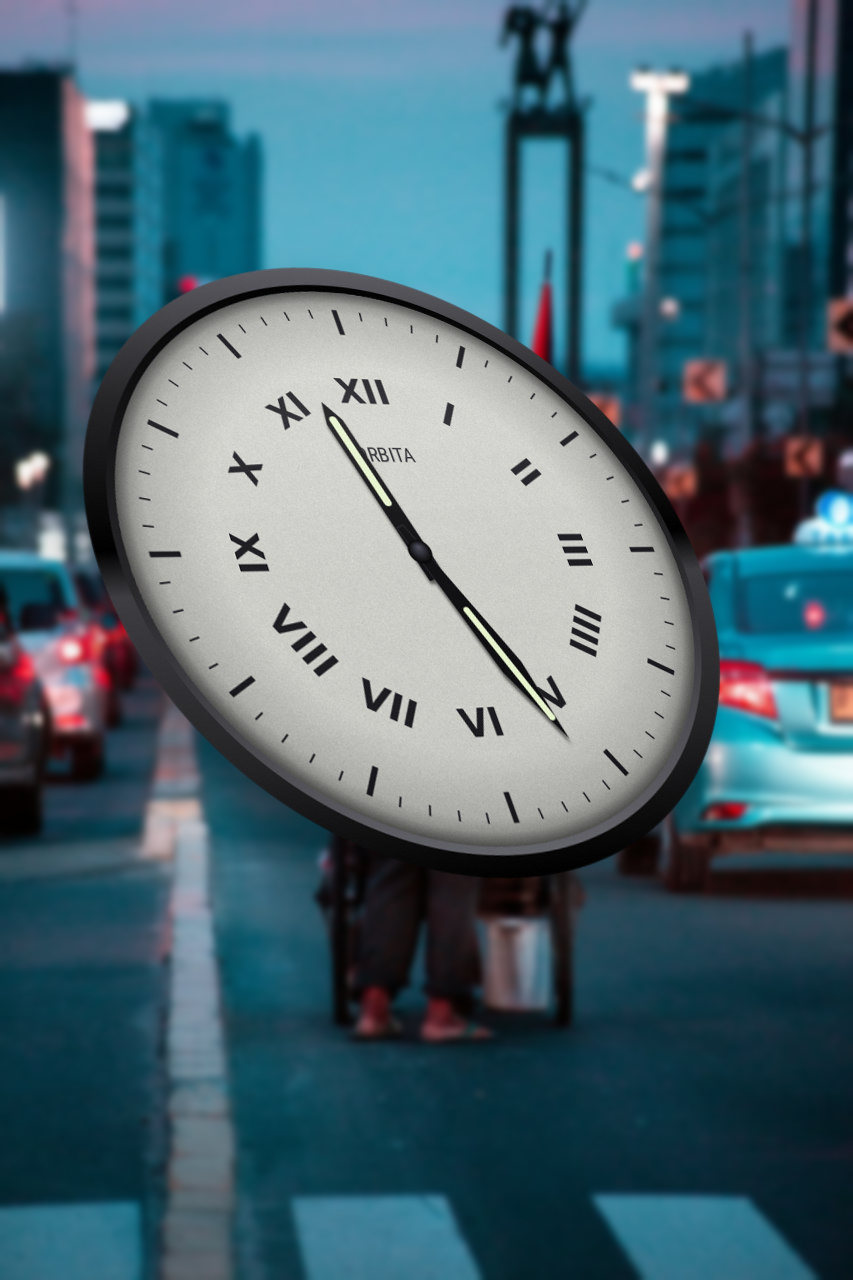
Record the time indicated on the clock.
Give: 11:26
